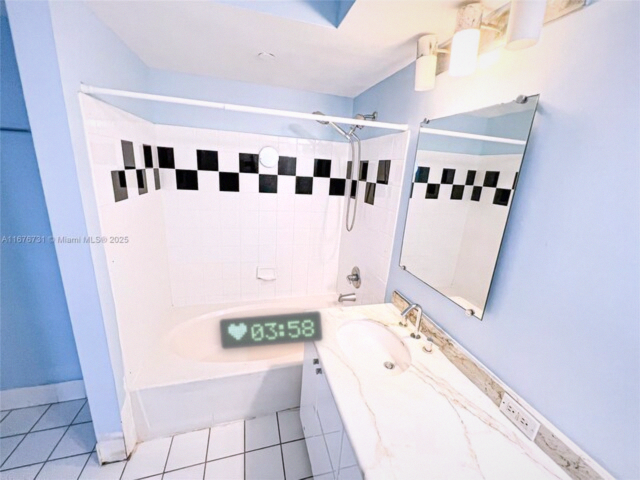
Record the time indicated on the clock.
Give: 3:58
